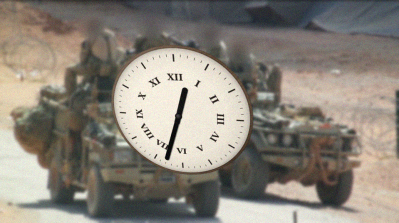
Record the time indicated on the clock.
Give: 12:33
